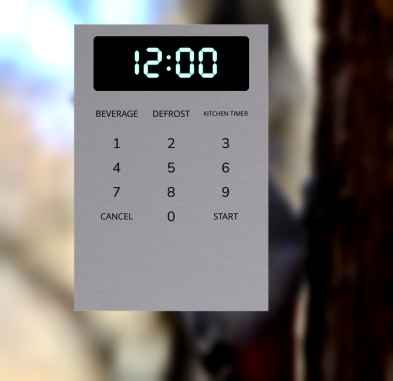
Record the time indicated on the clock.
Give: 12:00
